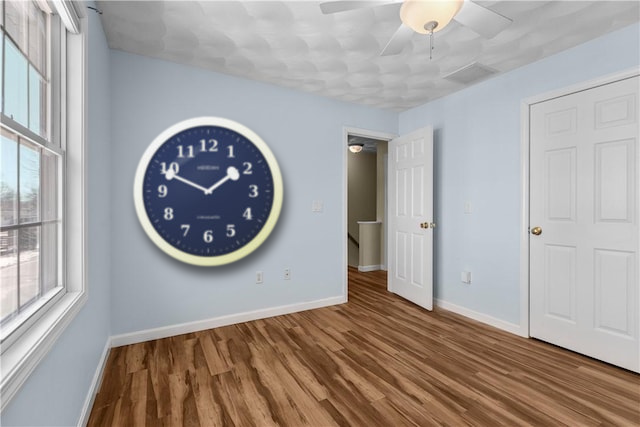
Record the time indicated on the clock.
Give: 1:49
